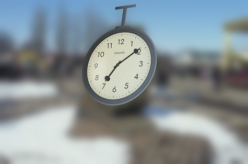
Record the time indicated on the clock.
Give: 7:09
